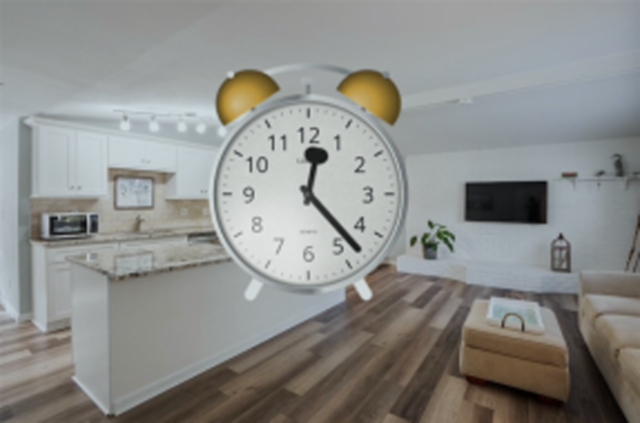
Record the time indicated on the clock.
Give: 12:23
